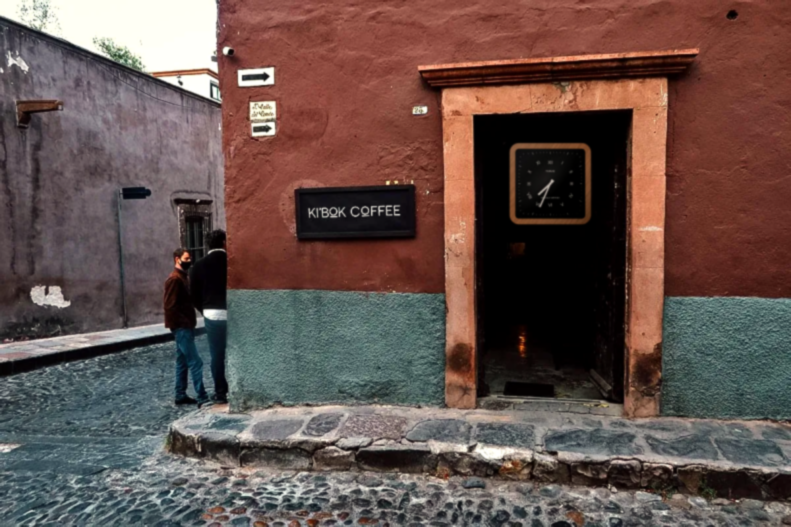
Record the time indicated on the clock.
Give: 7:34
